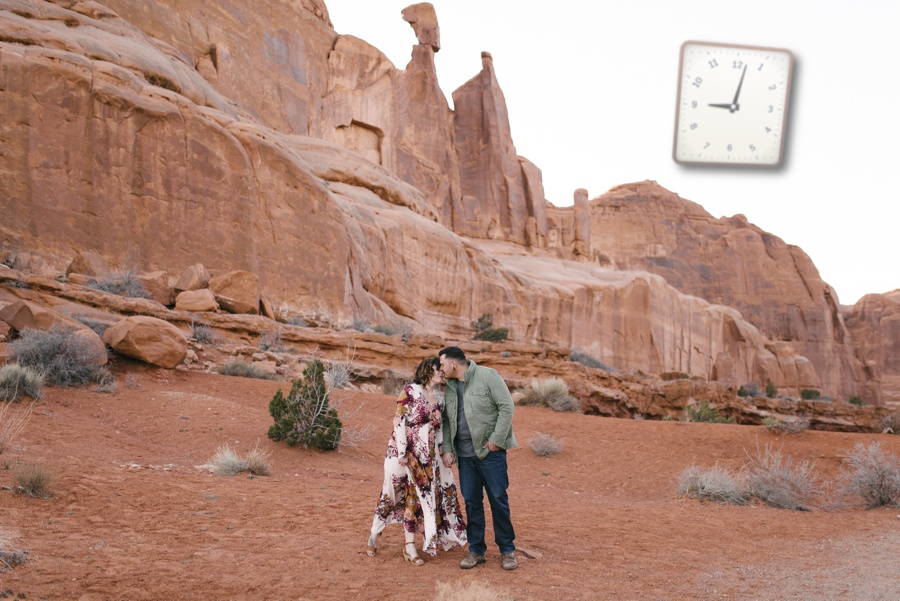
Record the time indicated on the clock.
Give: 9:02
